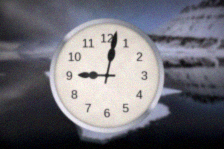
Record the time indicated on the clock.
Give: 9:02
